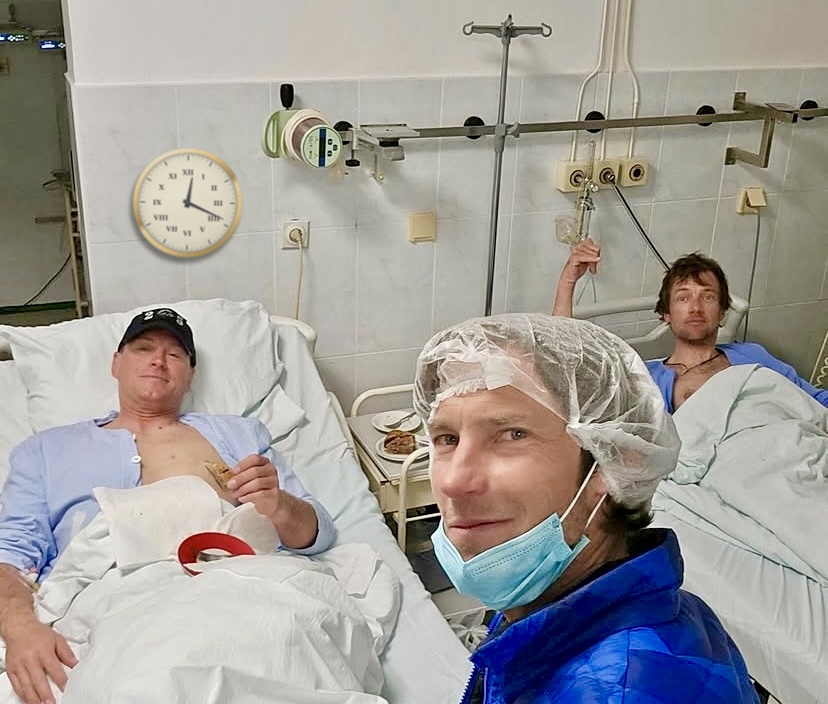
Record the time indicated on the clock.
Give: 12:19
